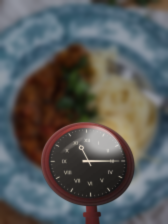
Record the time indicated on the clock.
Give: 11:15
